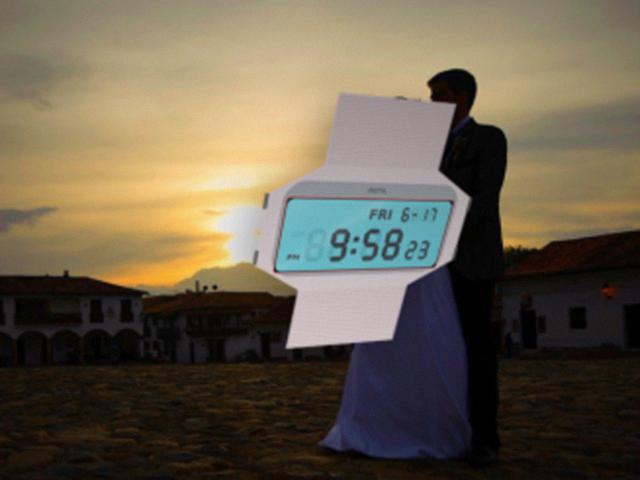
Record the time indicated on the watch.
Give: 9:58:23
